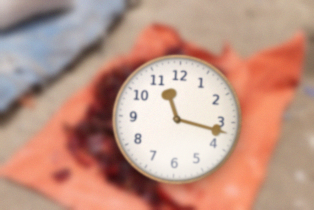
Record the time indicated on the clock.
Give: 11:17
